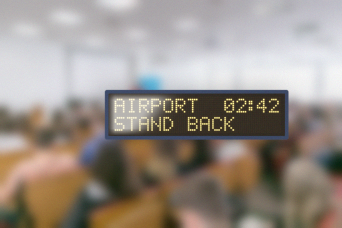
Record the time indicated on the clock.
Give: 2:42
